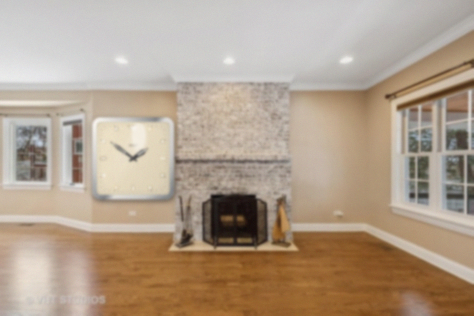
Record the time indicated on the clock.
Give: 1:51
